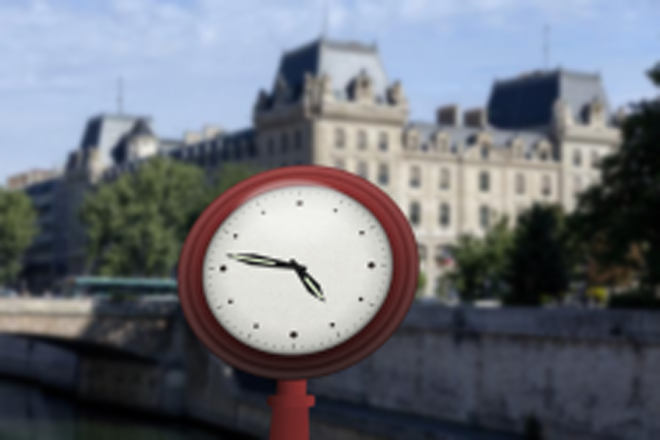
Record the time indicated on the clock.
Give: 4:47
